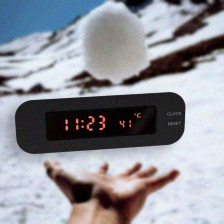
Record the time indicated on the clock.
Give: 11:23
